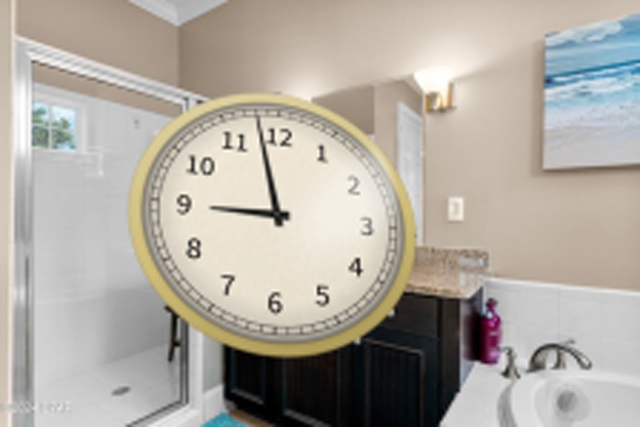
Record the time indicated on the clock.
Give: 8:58
